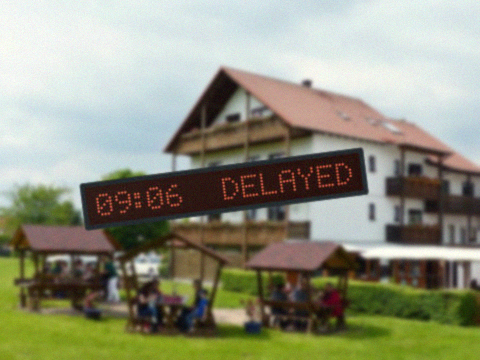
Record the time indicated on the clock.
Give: 9:06
